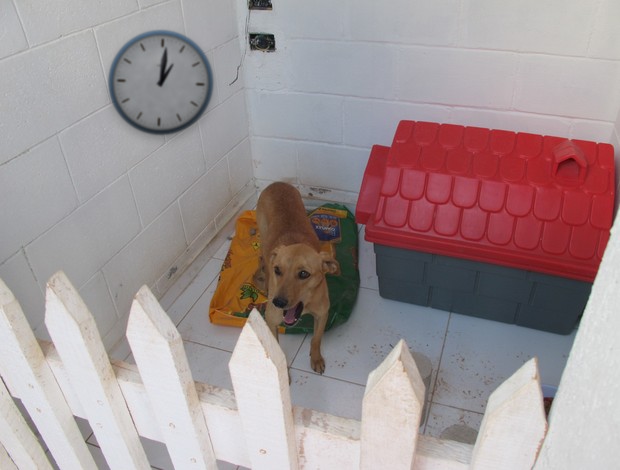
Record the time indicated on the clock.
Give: 1:01
